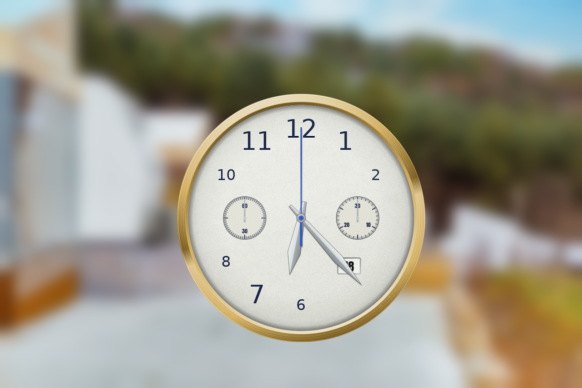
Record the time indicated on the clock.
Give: 6:23
